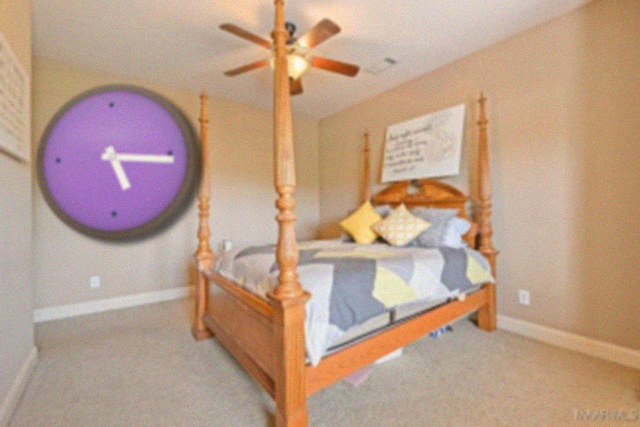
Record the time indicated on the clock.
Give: 5:16
